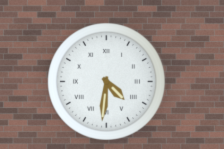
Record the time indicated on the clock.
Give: 4:31
